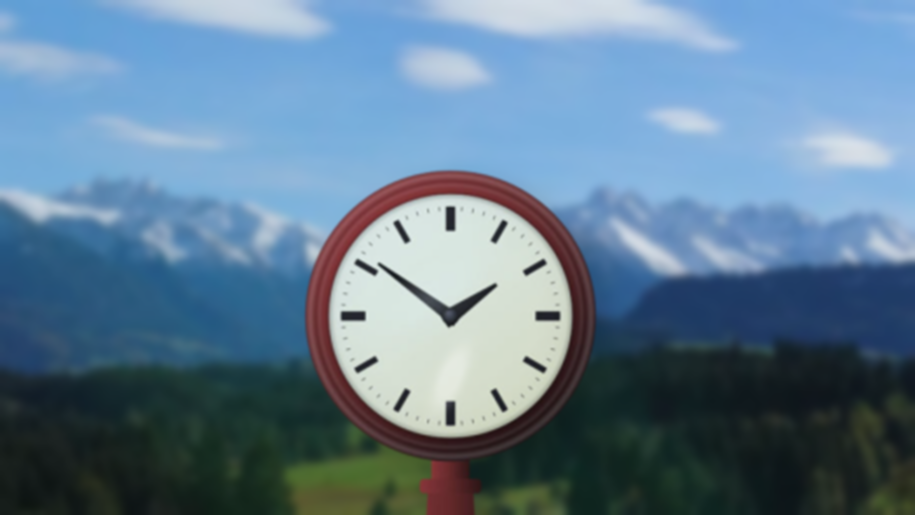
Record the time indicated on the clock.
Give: 1:51
